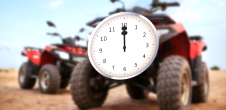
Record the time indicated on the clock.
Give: 12:00
